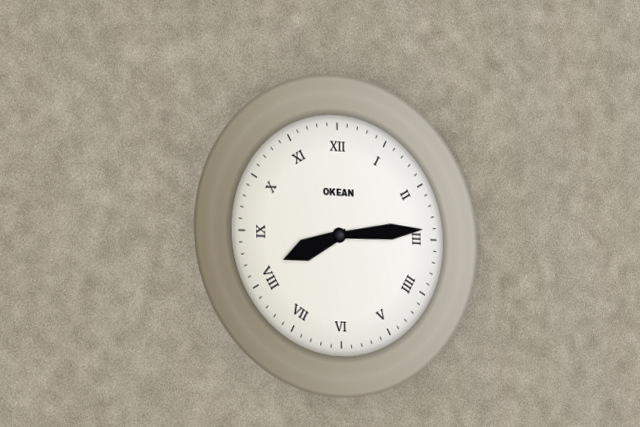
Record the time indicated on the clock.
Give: 8:14
